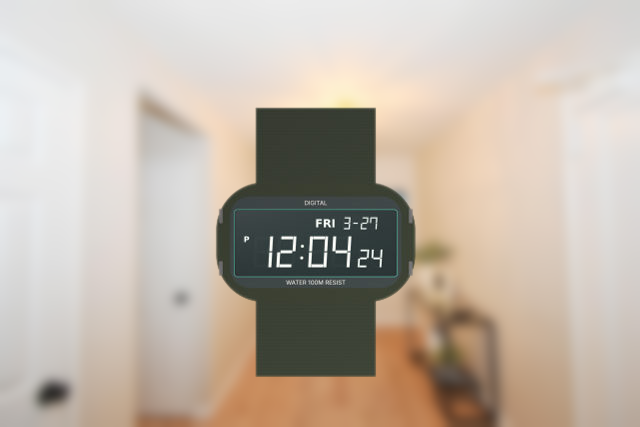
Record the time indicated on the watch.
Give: 12:04:24
